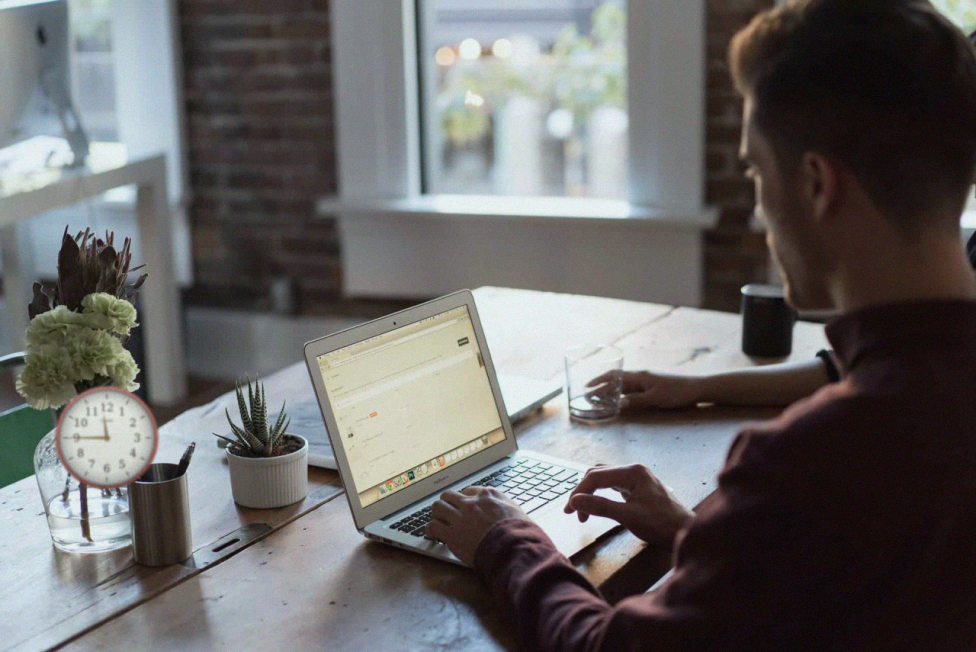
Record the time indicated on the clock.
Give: 11:45
